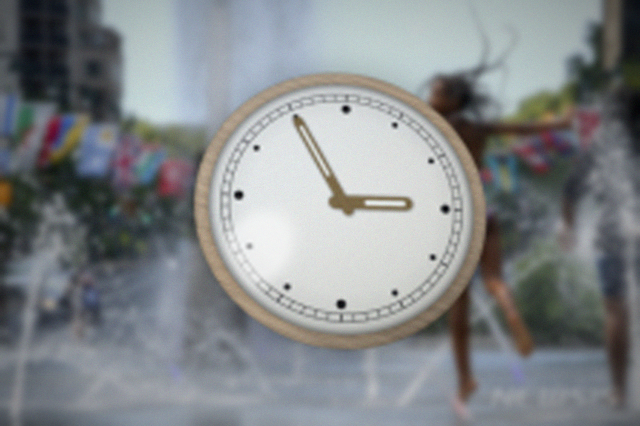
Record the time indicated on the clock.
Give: 2:55
